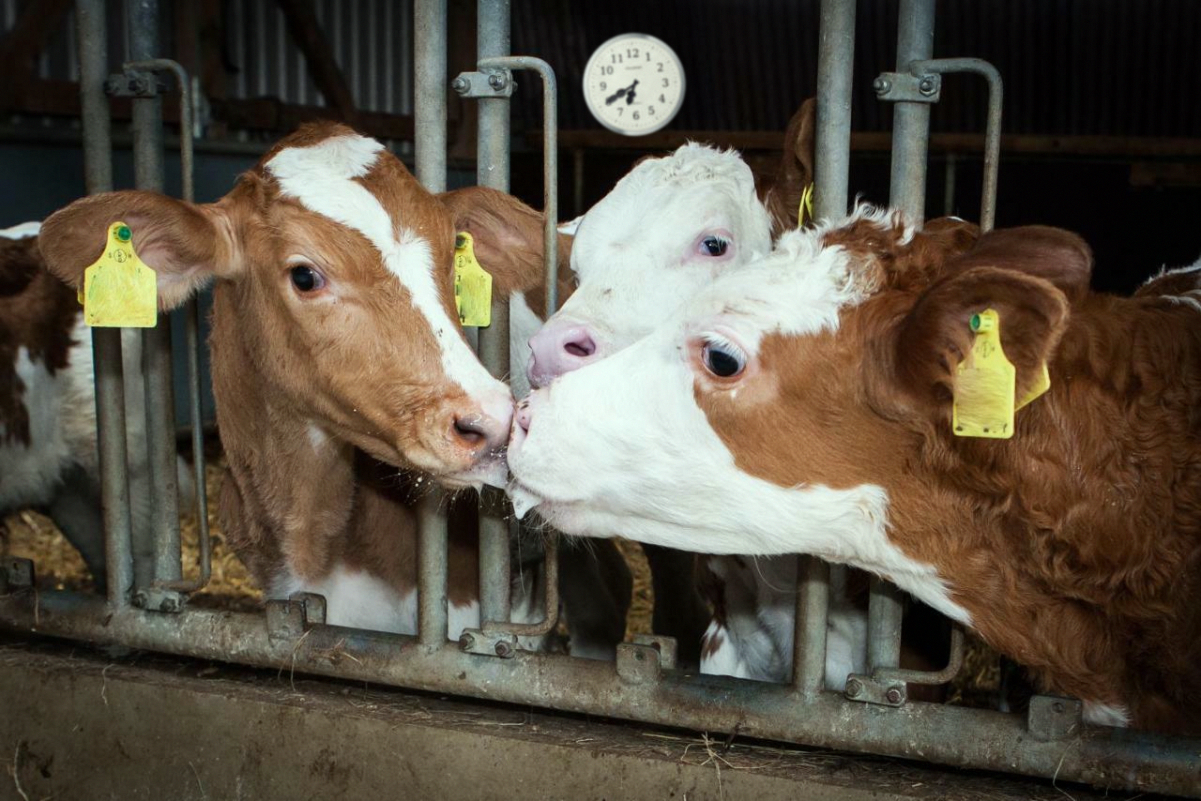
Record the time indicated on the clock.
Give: 6:40
